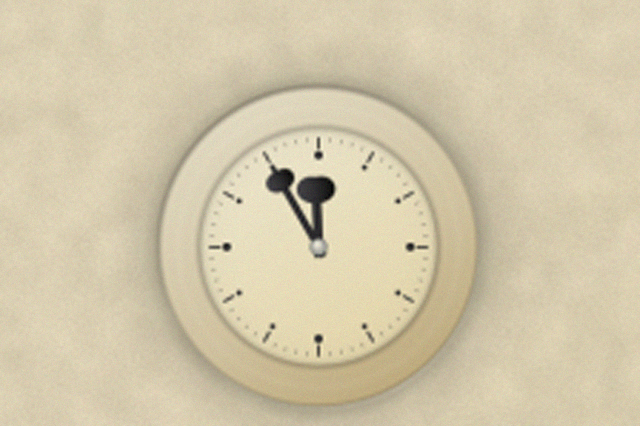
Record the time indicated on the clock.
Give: 11:55
